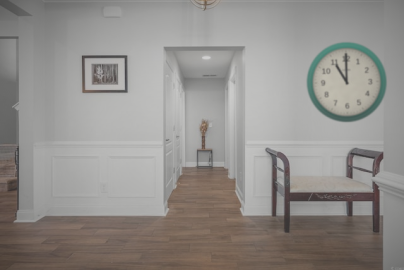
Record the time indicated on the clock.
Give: 11:00
